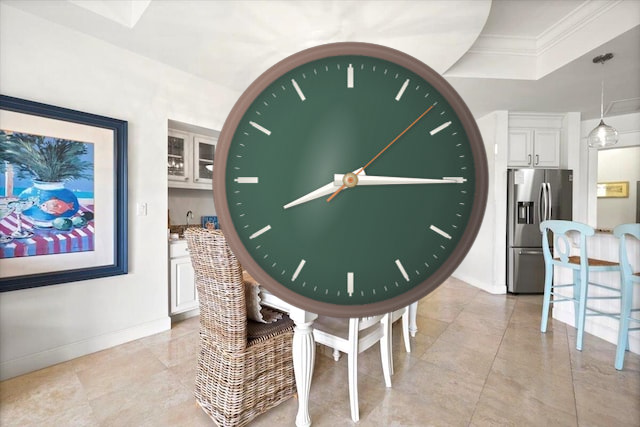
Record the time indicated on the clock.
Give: 8:15:08
